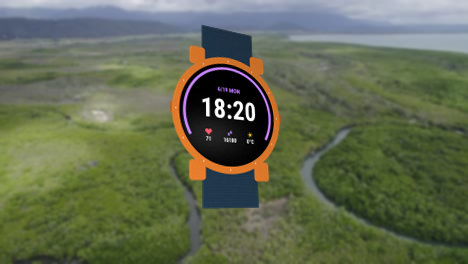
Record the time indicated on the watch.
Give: 18:20
